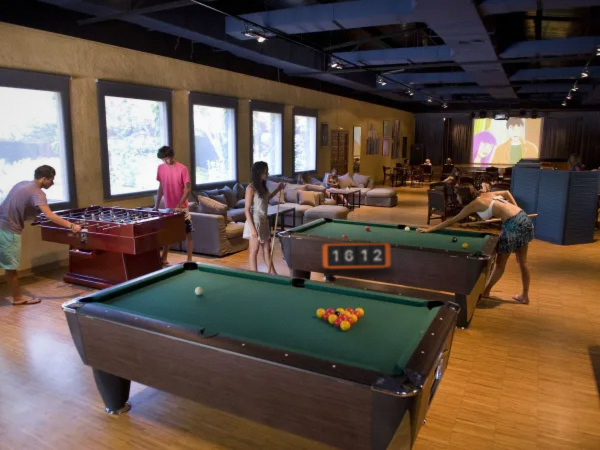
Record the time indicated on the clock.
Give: 16:12
